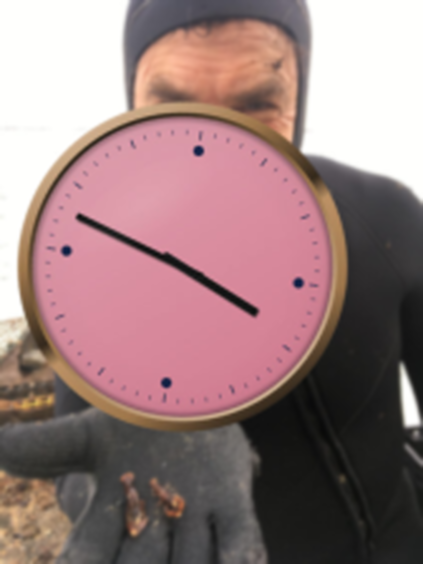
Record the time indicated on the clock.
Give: 3:48
